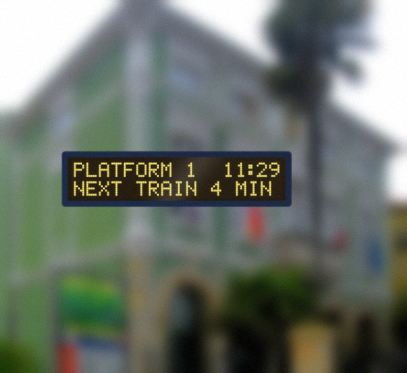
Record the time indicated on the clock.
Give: 11:29
